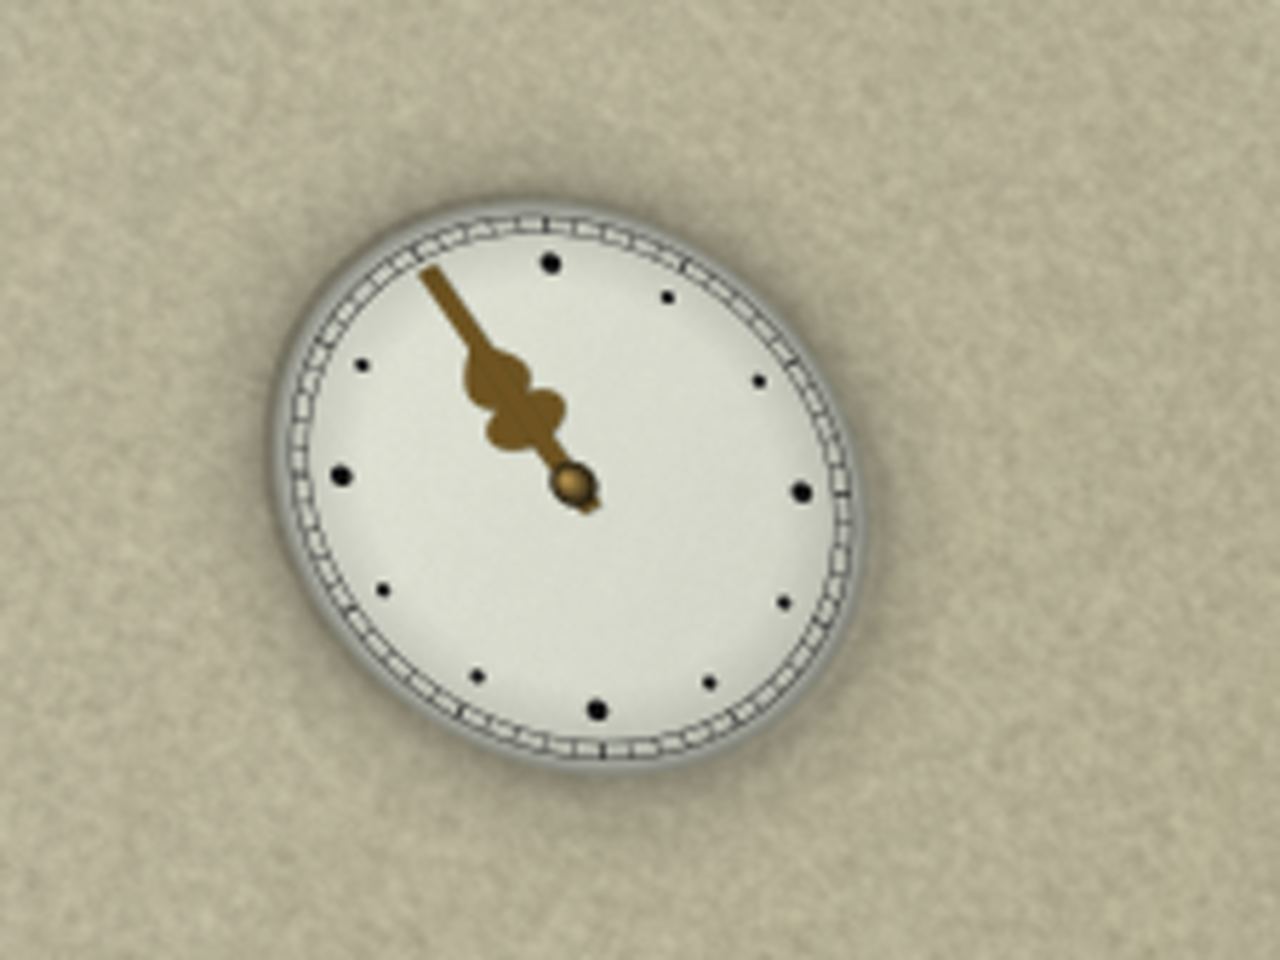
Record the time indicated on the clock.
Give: 10:55
